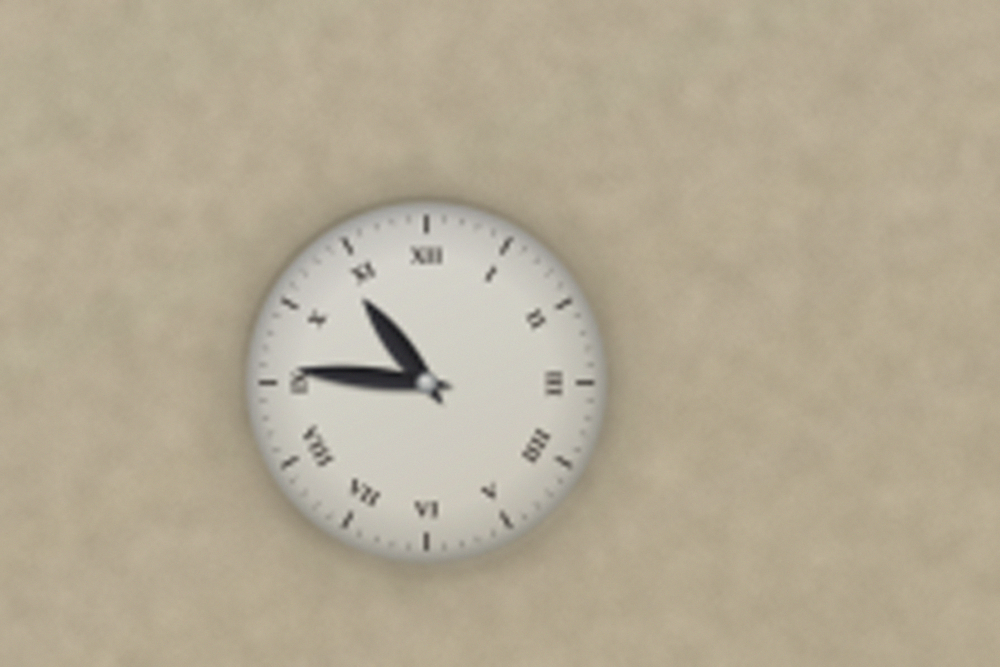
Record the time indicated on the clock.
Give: 10:46
